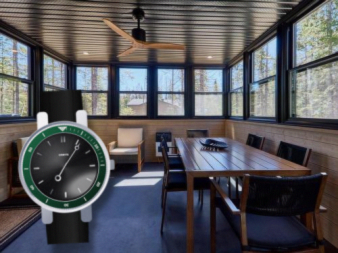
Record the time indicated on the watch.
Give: 7:06
